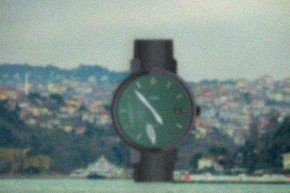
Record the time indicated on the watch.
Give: 4:53
